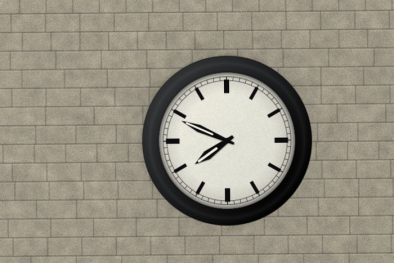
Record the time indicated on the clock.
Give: 7:49
